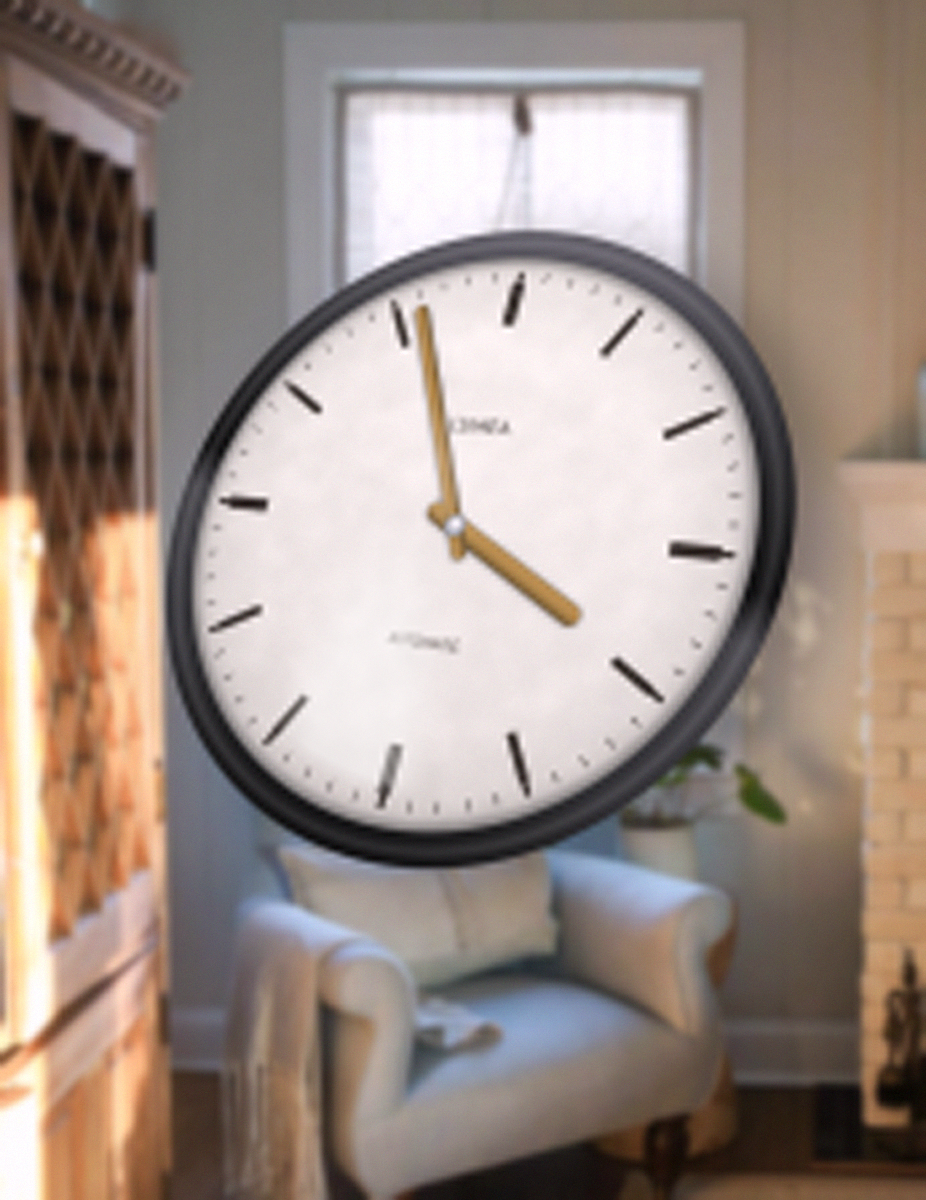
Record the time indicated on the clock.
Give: 3:56
